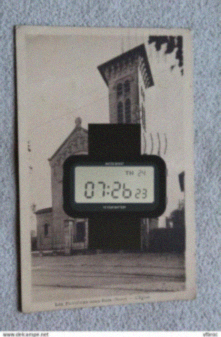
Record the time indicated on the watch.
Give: 7:26:23
